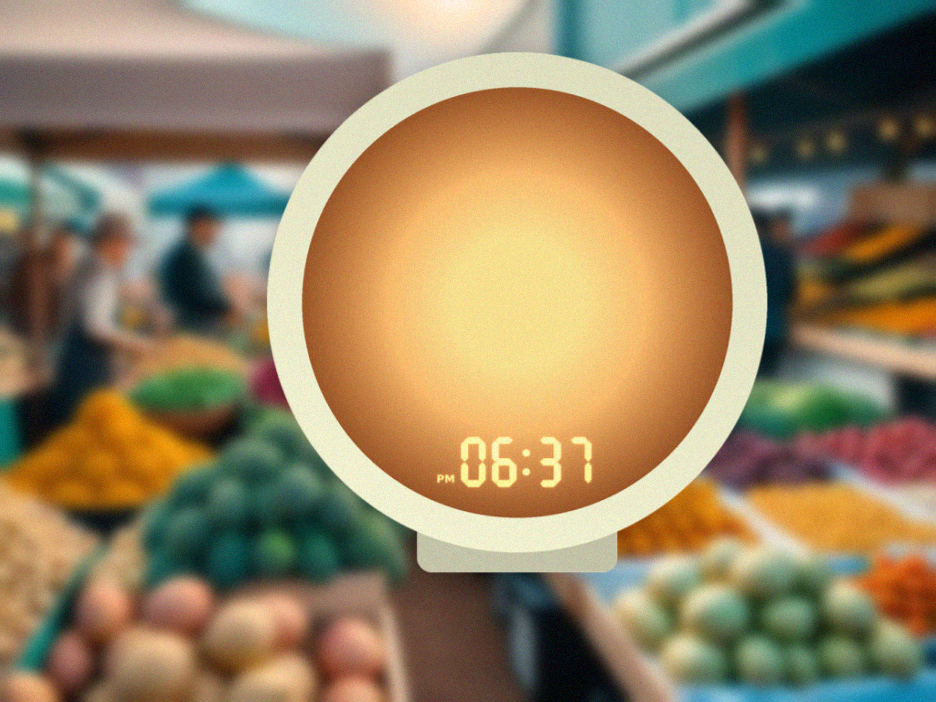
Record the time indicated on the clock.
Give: 6:37
